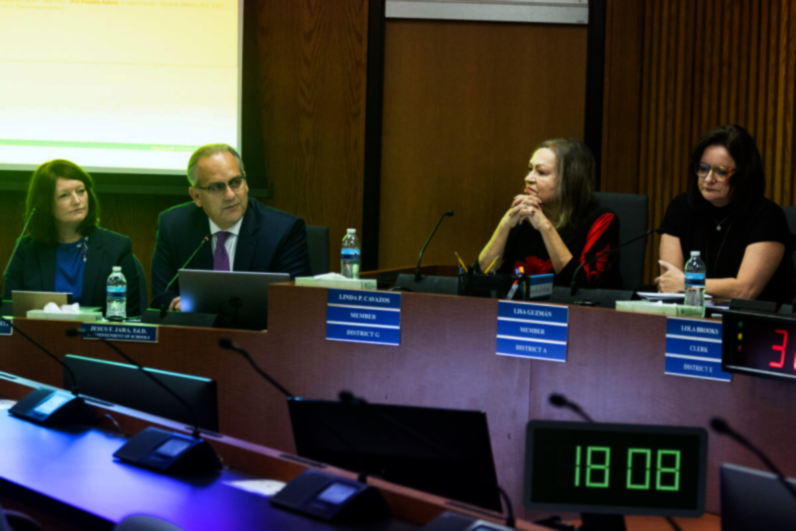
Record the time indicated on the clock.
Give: 18:08
